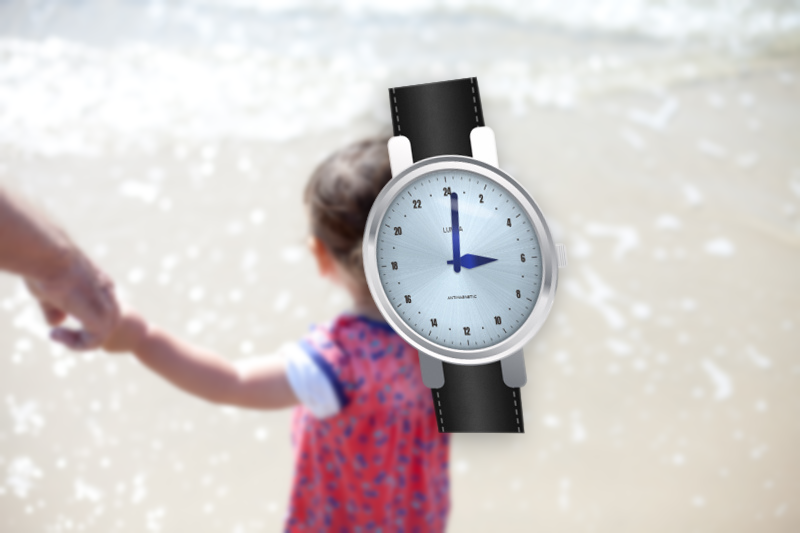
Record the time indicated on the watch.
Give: 6:01
